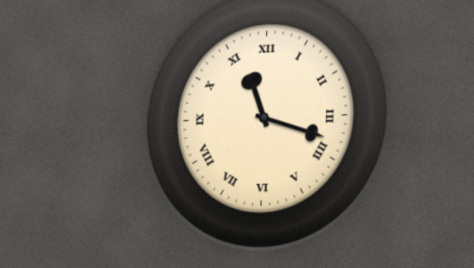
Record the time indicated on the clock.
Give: 11:18
